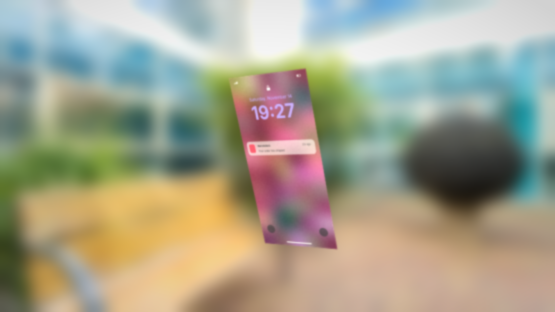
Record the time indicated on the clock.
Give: 19:27
